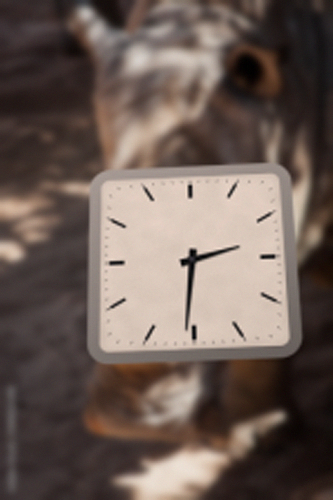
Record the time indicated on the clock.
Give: 2:31
